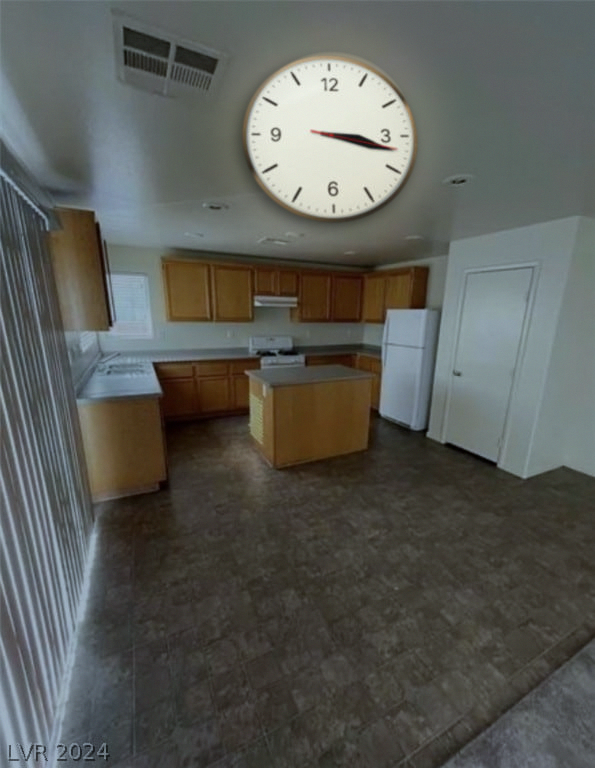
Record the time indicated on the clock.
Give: 3:17:17
